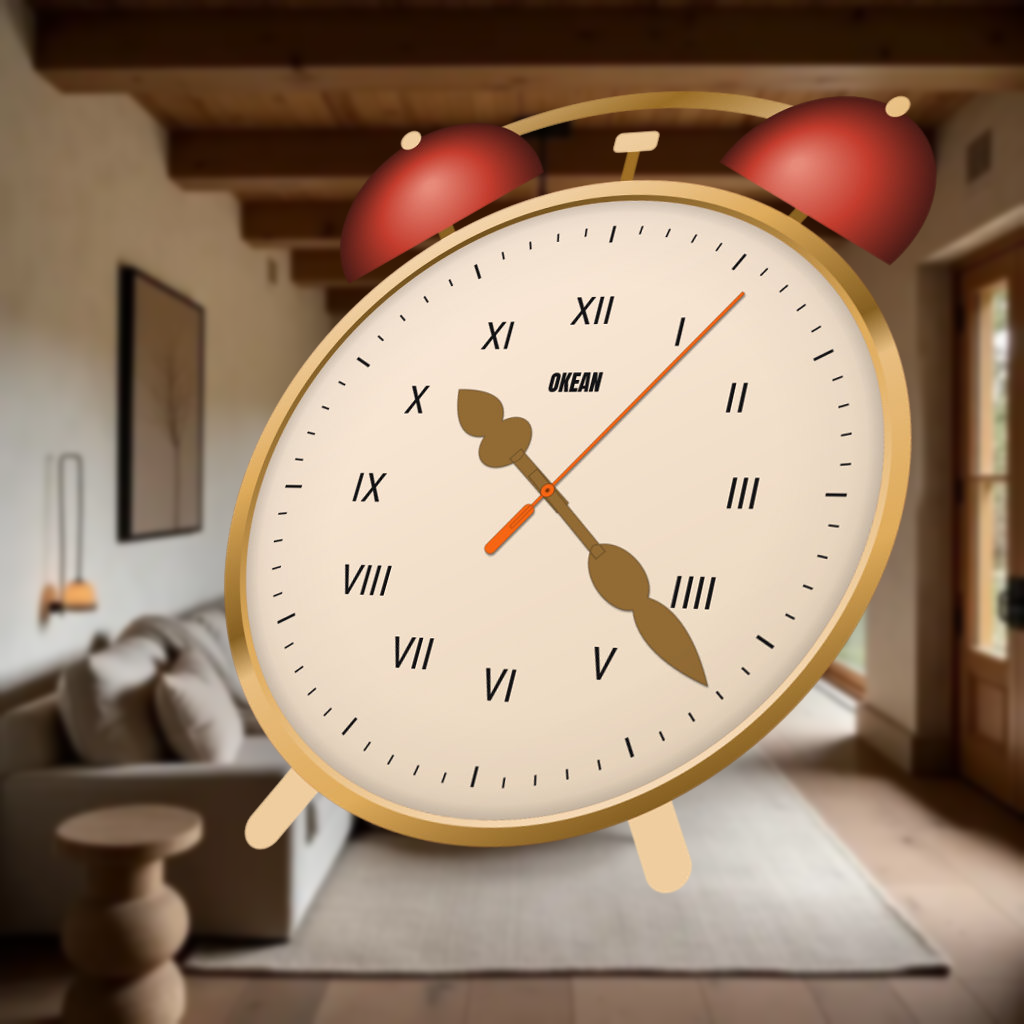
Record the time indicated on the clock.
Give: 10:22:06
